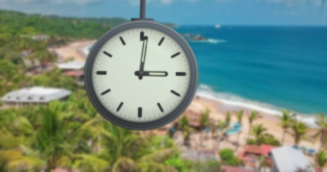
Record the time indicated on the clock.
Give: 3:01
